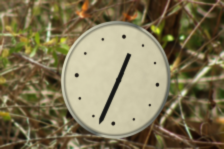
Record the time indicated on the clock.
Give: 12:33
